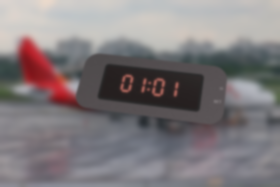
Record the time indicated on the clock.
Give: 1:01
